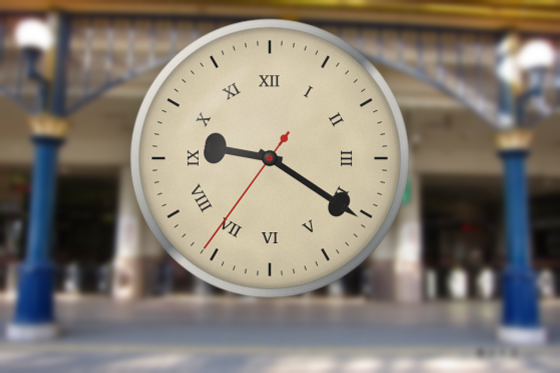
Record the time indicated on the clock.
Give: 9:20:36
